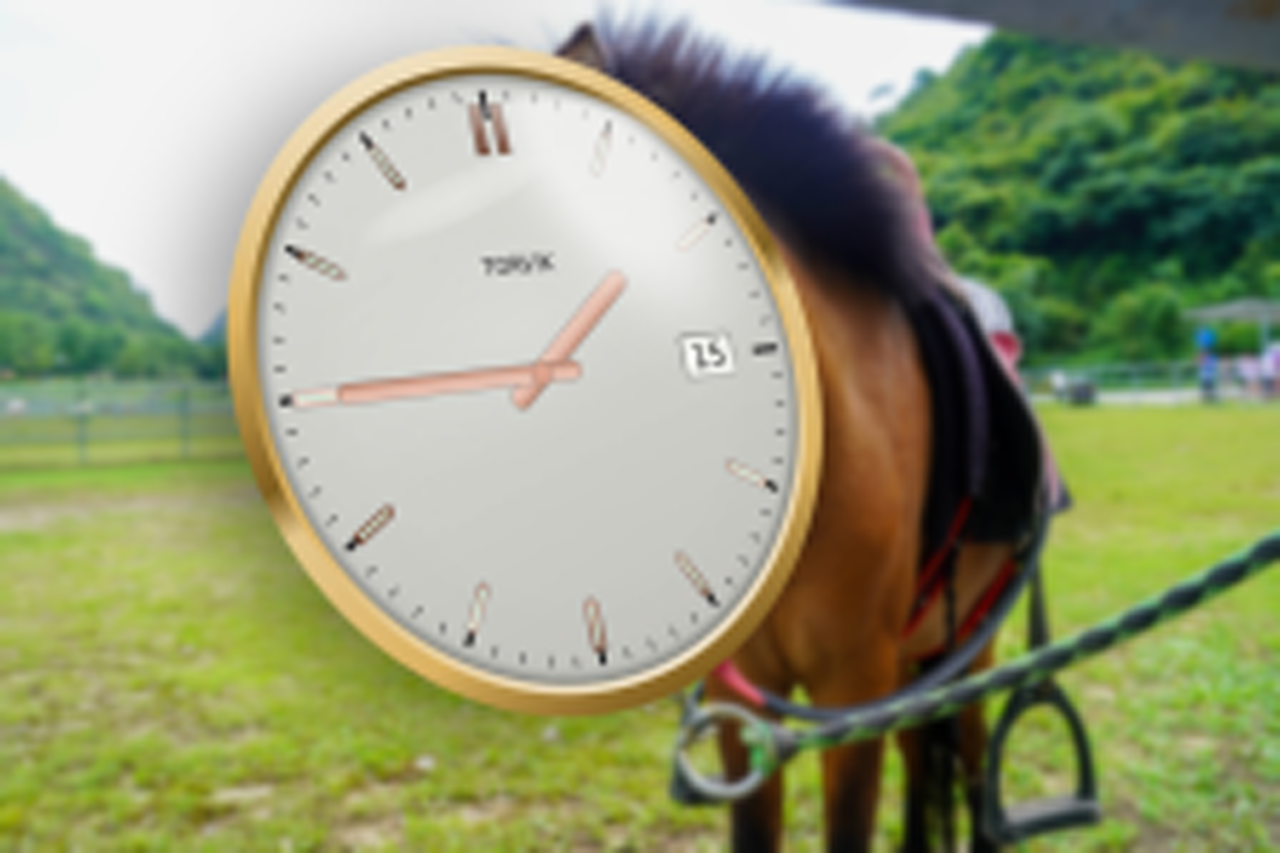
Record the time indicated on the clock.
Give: 1:45
